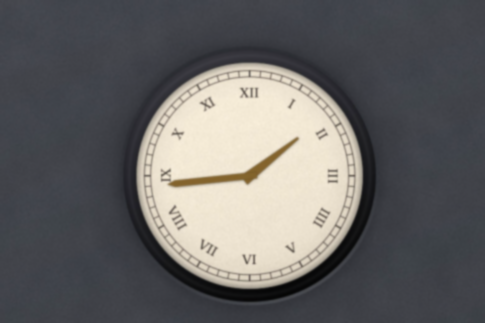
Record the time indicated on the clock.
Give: 1:44
